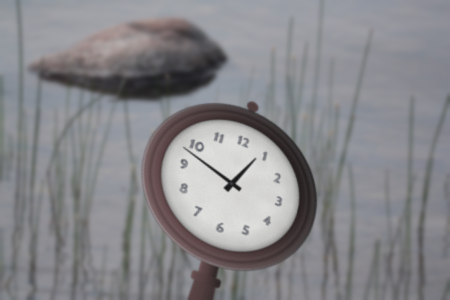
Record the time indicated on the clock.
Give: 12:48
